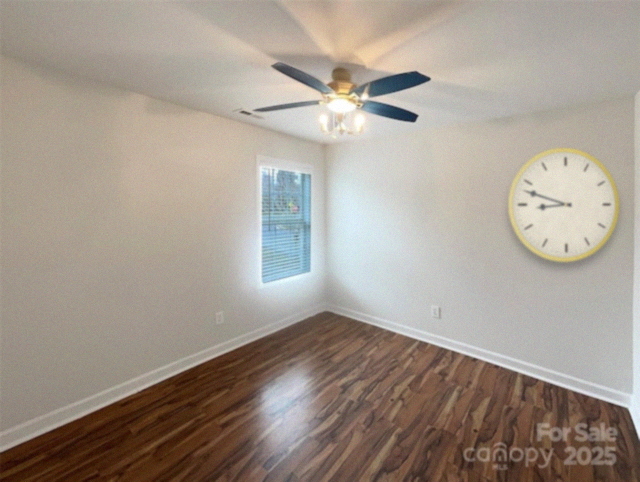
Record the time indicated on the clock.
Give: 8:48
